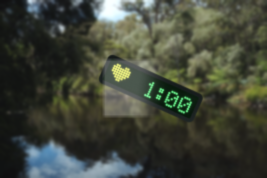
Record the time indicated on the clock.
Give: 1:00
